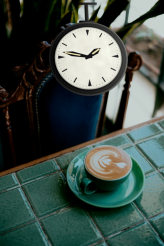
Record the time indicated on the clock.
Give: 1:47
